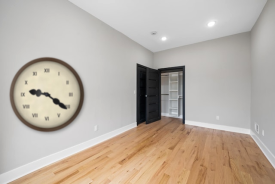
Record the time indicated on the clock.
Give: 9:21
